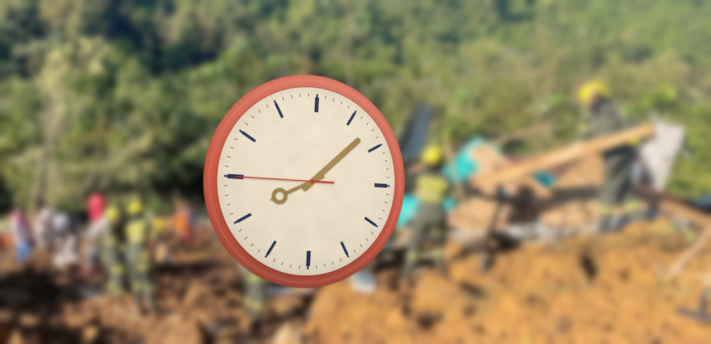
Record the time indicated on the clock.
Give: 8:07:45
